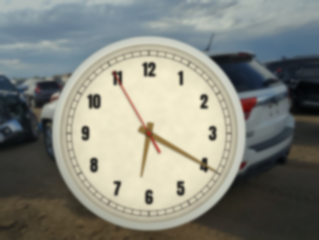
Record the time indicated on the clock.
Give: 6:19:55
